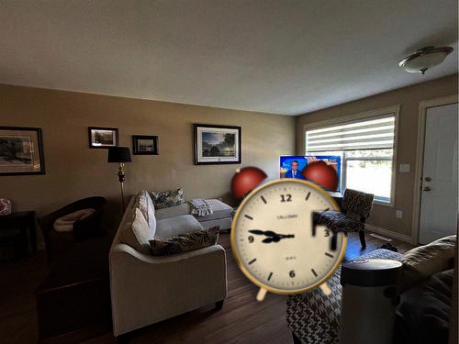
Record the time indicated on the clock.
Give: 8:47
